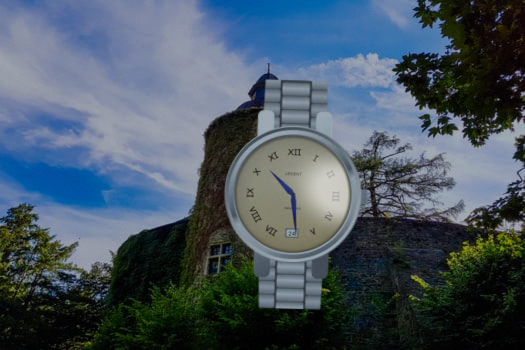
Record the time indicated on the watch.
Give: 10:29
